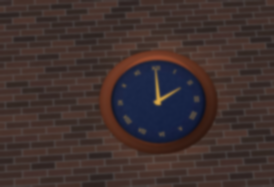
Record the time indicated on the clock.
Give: 2:00
